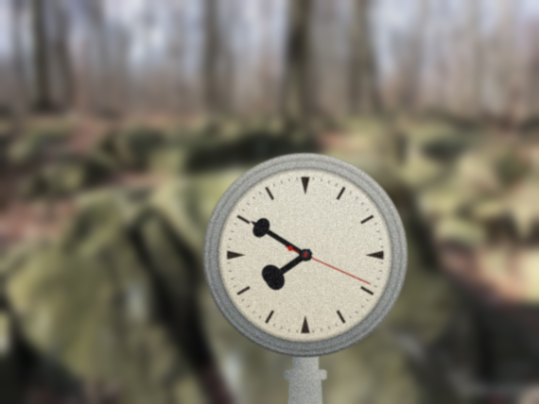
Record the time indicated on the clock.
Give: 7:50:19
